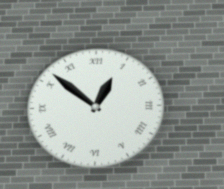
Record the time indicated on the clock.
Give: 12:52
